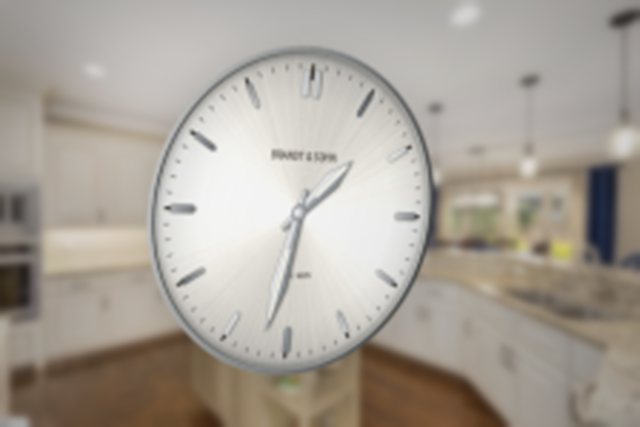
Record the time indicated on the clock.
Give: 1:32
